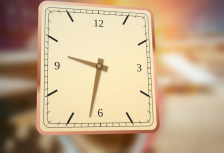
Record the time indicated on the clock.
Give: 9:32
